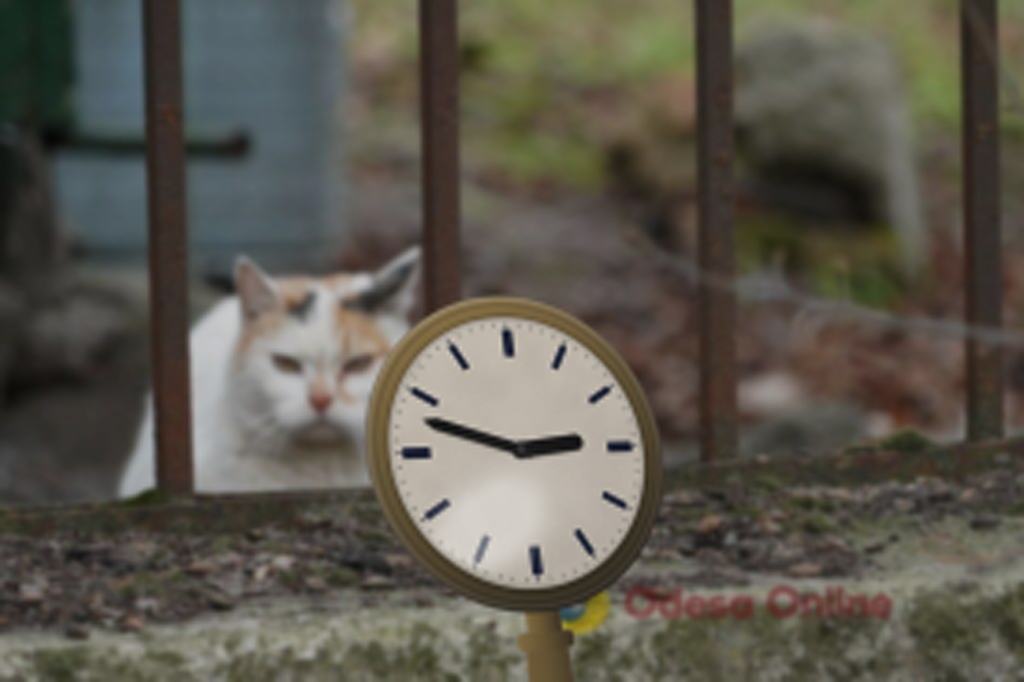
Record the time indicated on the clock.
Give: 2:48
